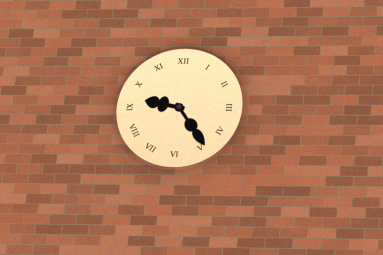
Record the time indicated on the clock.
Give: 9:24
